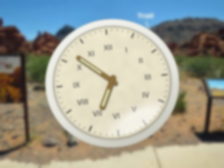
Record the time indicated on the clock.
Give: 6:52
